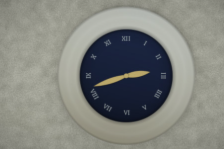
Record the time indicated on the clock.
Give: 2:42
